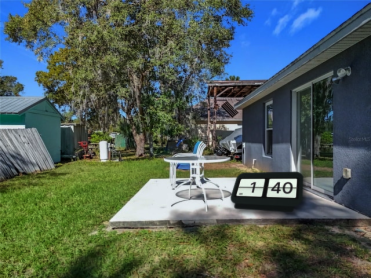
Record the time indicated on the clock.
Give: 1:40
